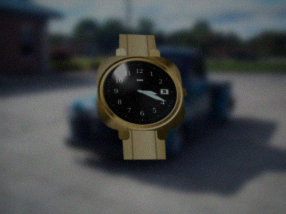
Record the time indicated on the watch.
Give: 3:19
